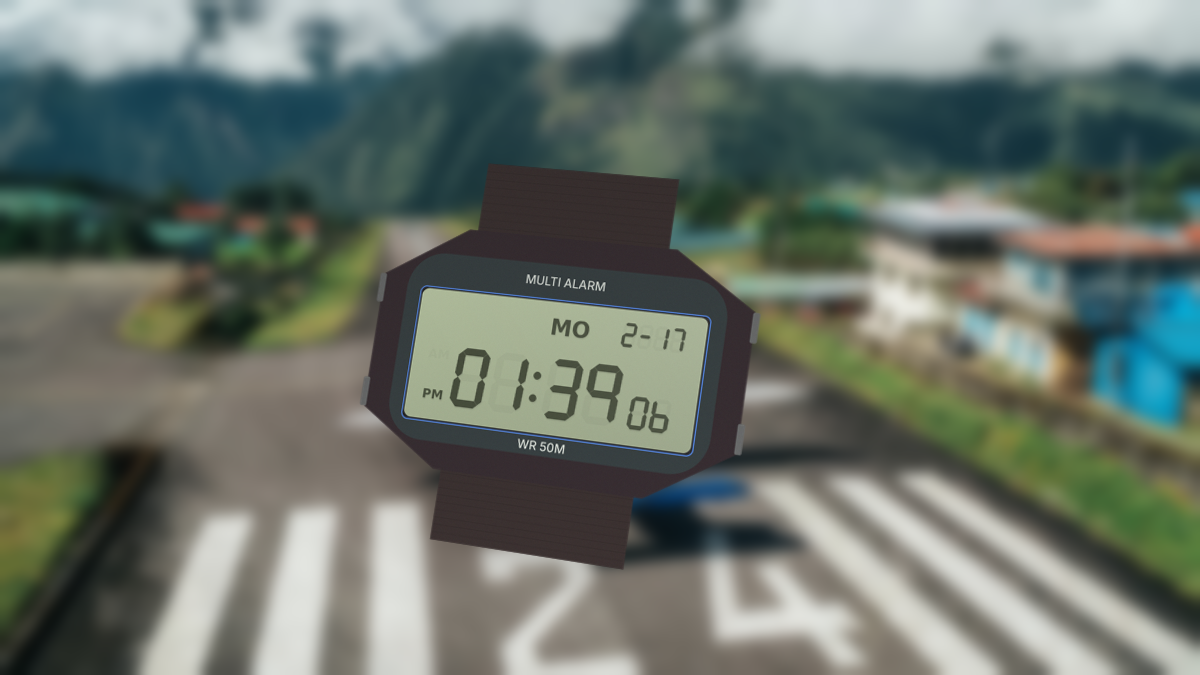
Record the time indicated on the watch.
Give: 1:39:06
